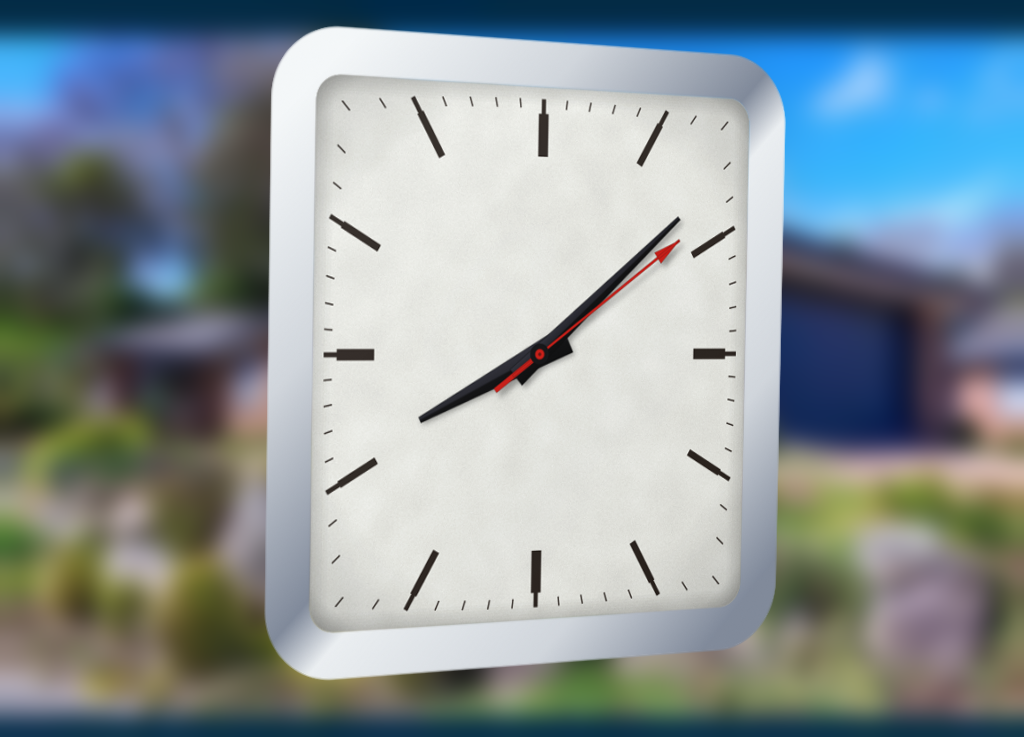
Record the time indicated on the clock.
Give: 8:08:09
